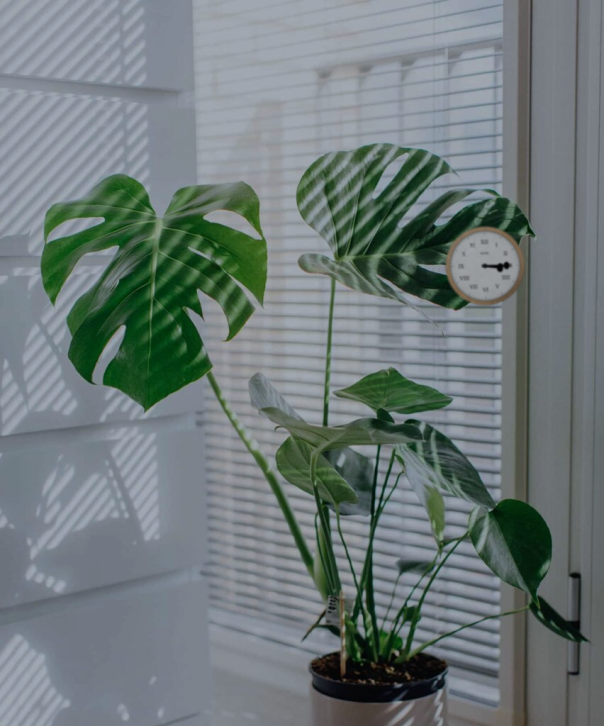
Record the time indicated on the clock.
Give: 3:15
